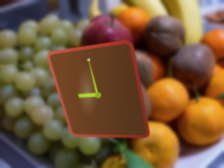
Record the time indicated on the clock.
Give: 9:00
